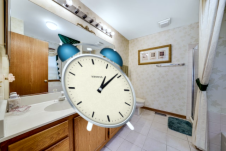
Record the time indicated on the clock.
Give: 1:09
